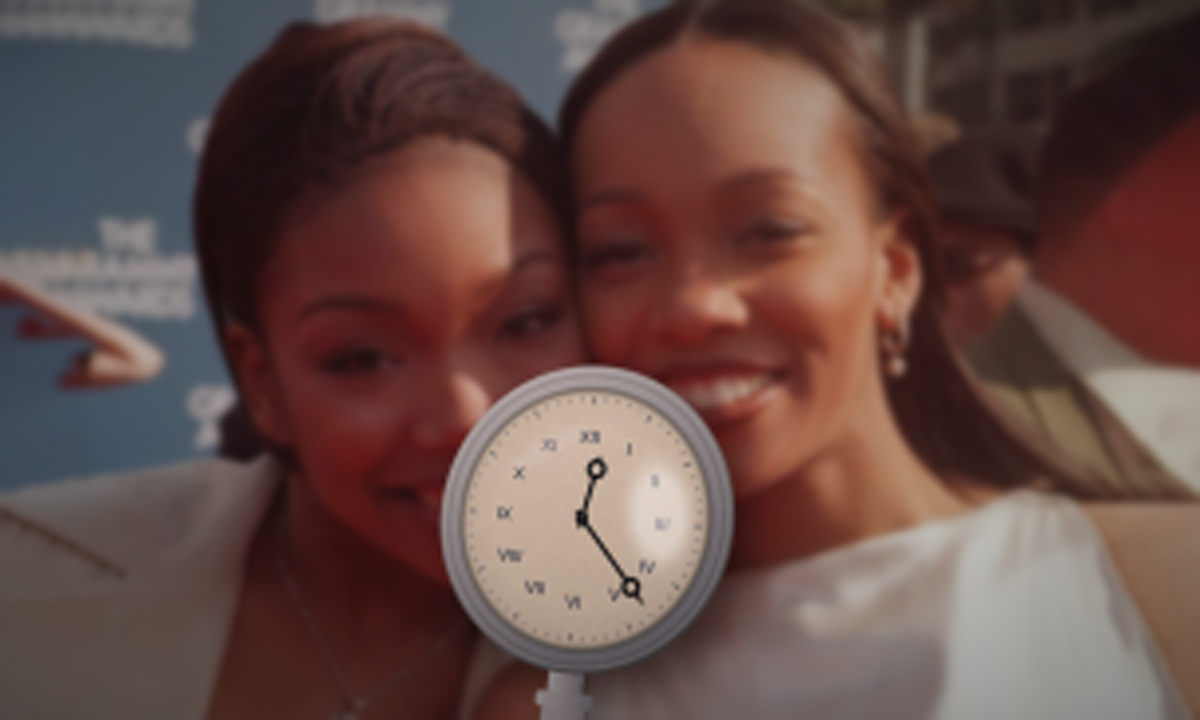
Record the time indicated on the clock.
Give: 12:23
